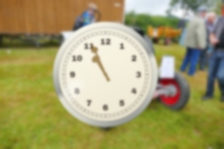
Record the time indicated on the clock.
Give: 10:56
